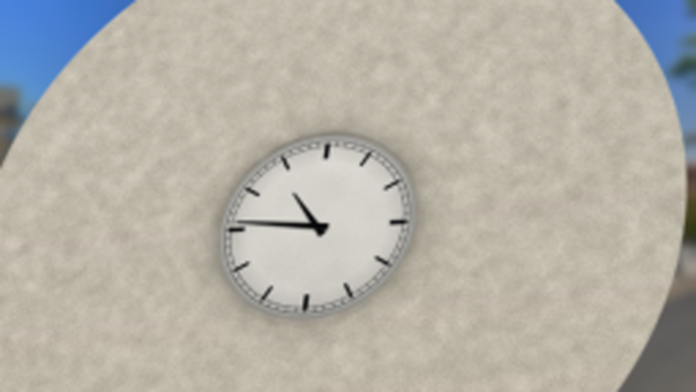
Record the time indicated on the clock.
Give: 10:46
